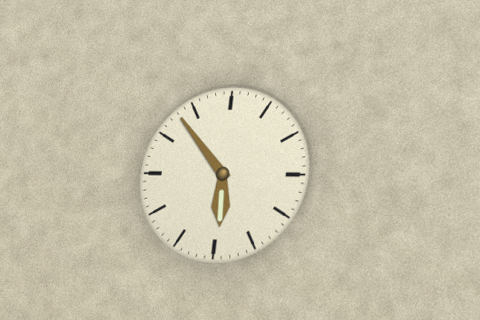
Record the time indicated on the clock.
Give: 5:53
